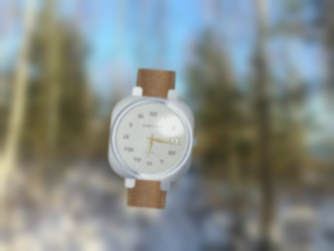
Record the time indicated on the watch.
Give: 6:16
